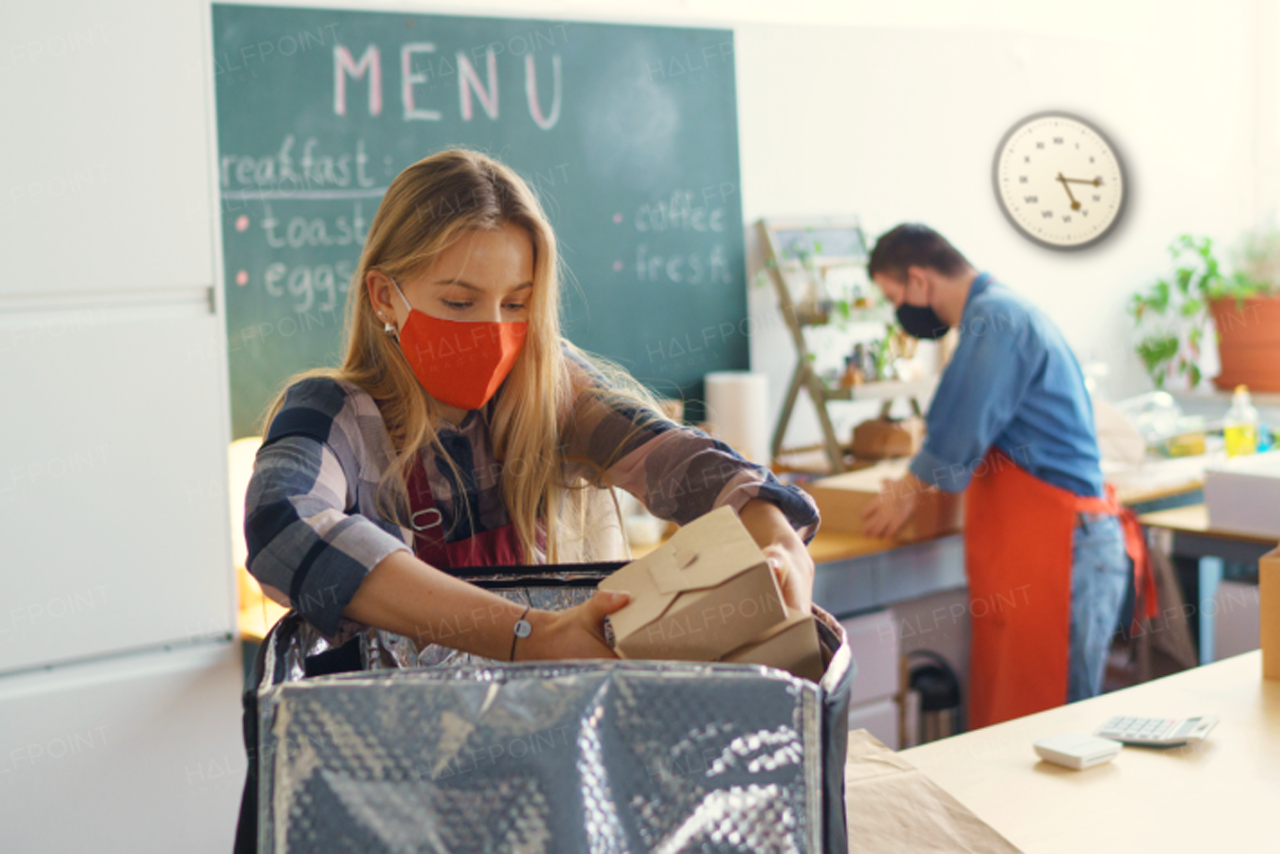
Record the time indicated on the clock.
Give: 5:16
